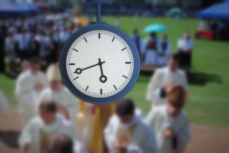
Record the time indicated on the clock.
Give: 5:42
